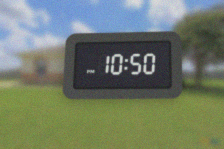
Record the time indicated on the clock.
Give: 10:50
